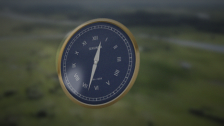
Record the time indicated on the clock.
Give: 12:33
